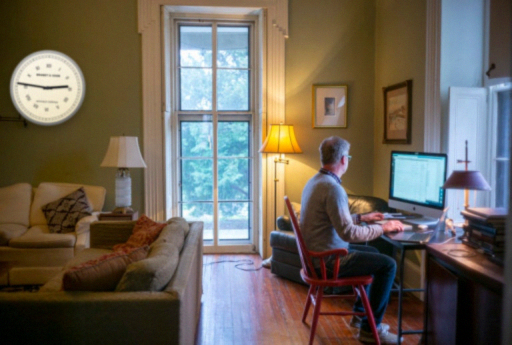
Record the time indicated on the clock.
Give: 2:46
